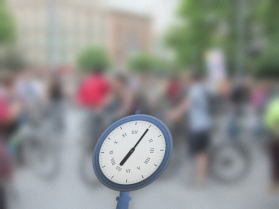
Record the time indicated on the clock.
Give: 7:05
